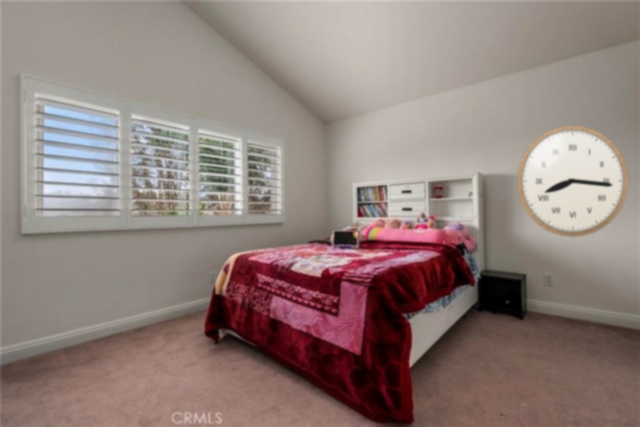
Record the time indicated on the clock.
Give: 8:16
